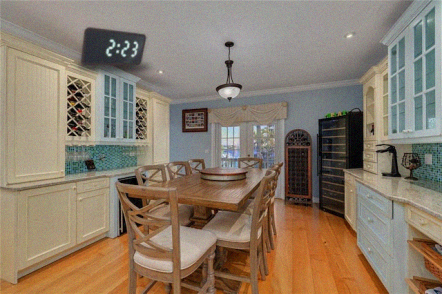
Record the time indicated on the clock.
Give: 2:23
